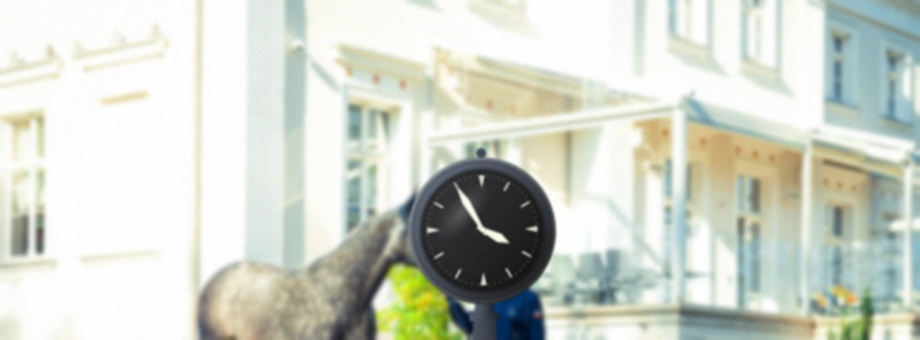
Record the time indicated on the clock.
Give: 3:55
